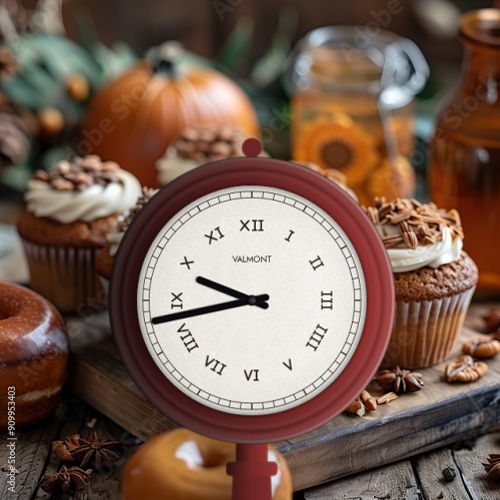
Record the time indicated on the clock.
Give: 9:43
